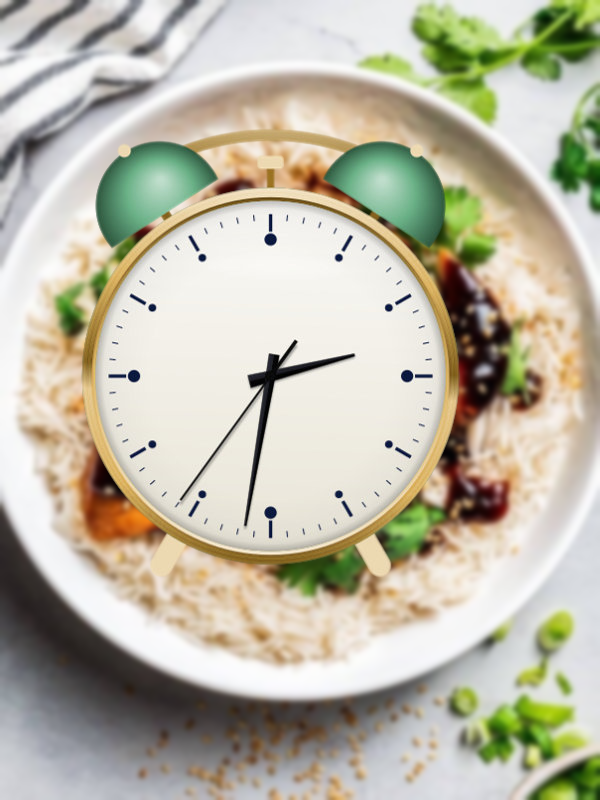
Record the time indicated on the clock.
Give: 2:31:36
